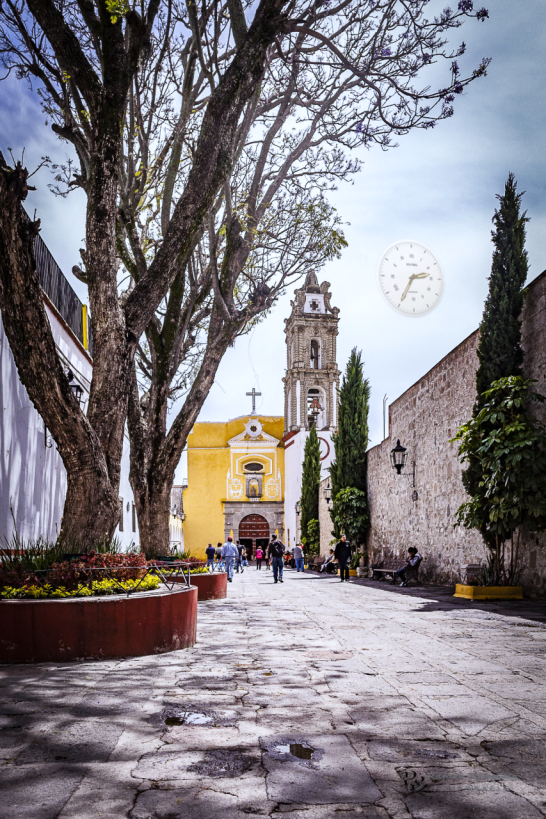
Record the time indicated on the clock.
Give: 2:35
